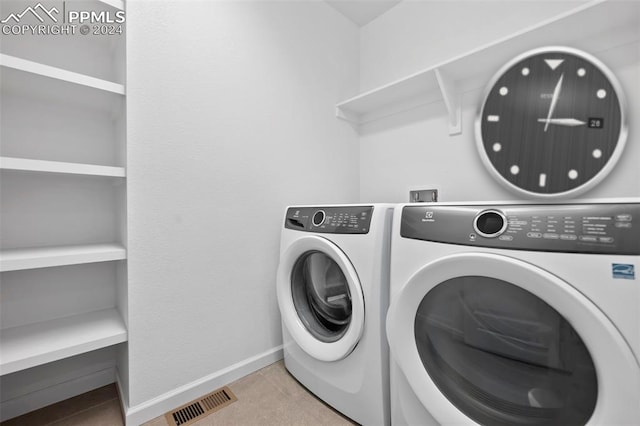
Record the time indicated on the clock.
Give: 3:02
